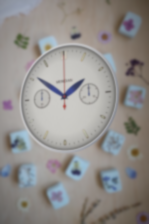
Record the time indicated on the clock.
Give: 1:51
